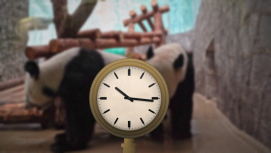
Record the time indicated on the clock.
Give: 10:16
